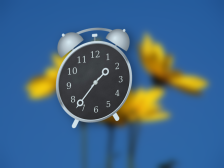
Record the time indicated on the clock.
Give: 1:37
